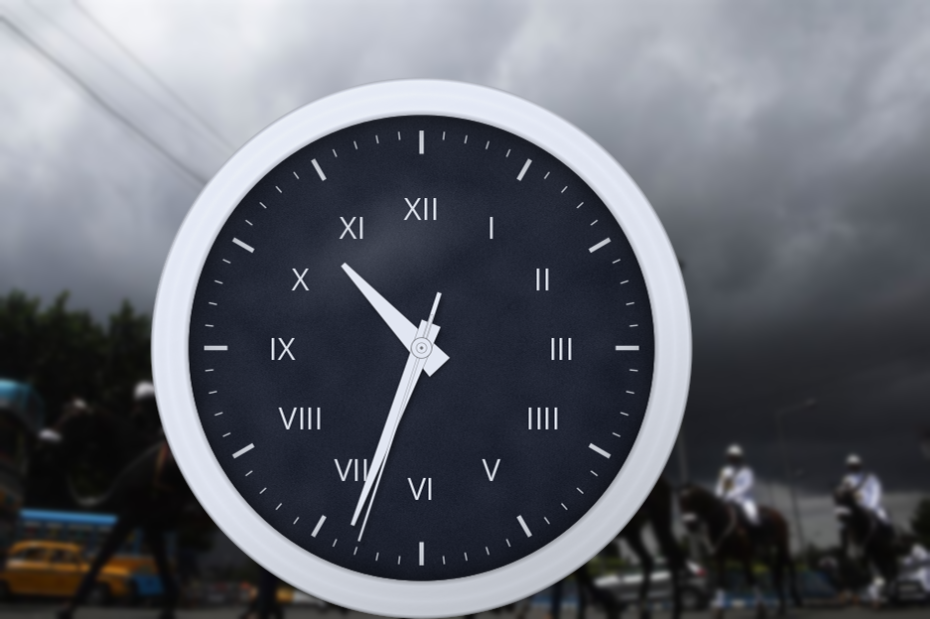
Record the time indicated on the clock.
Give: 10:33:33
